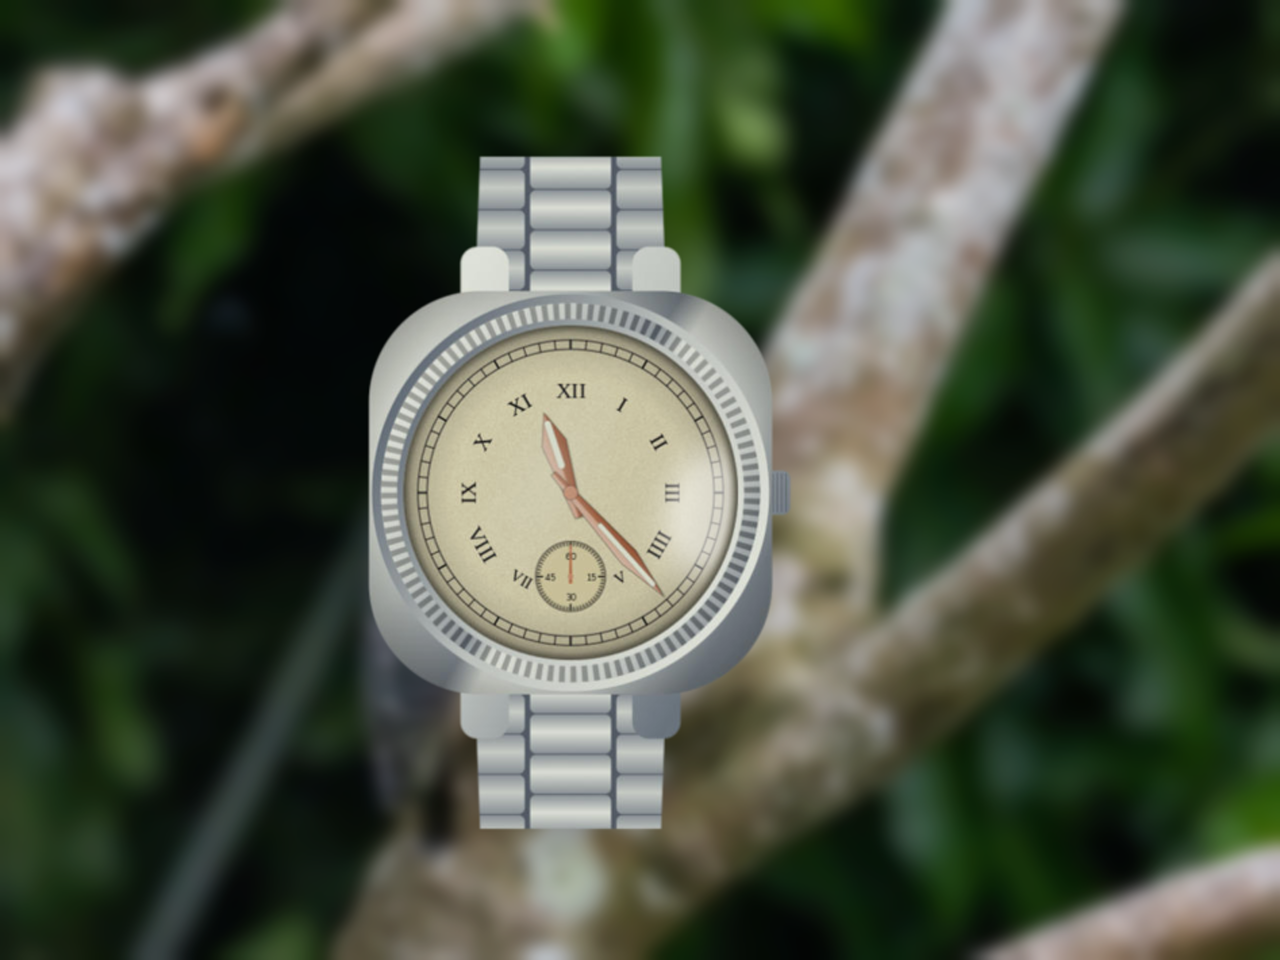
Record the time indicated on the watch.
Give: 11:23
